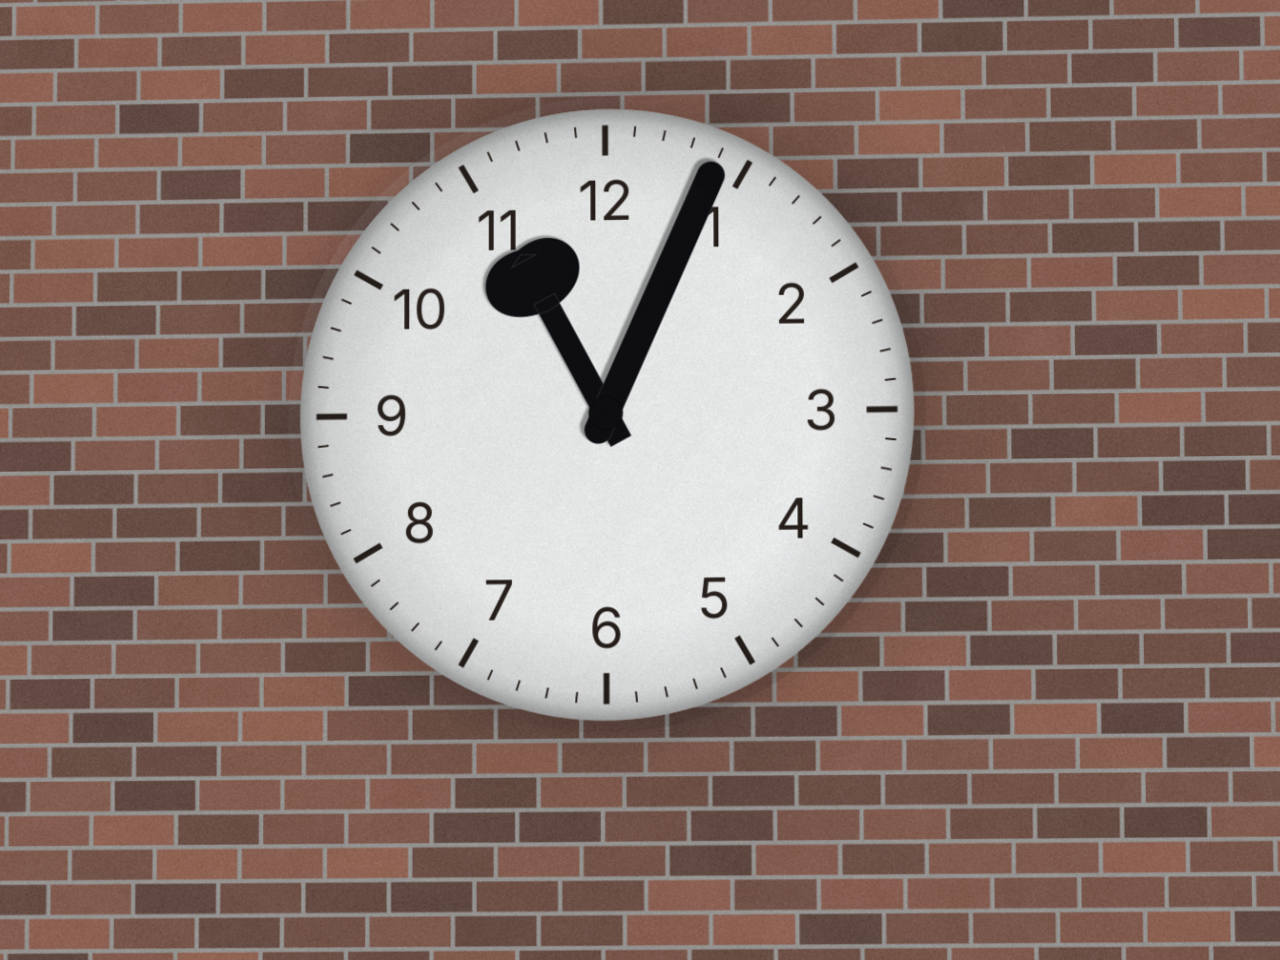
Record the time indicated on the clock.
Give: 11:04
